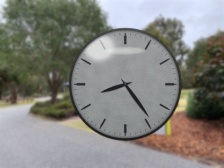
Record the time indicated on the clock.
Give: 8:24
